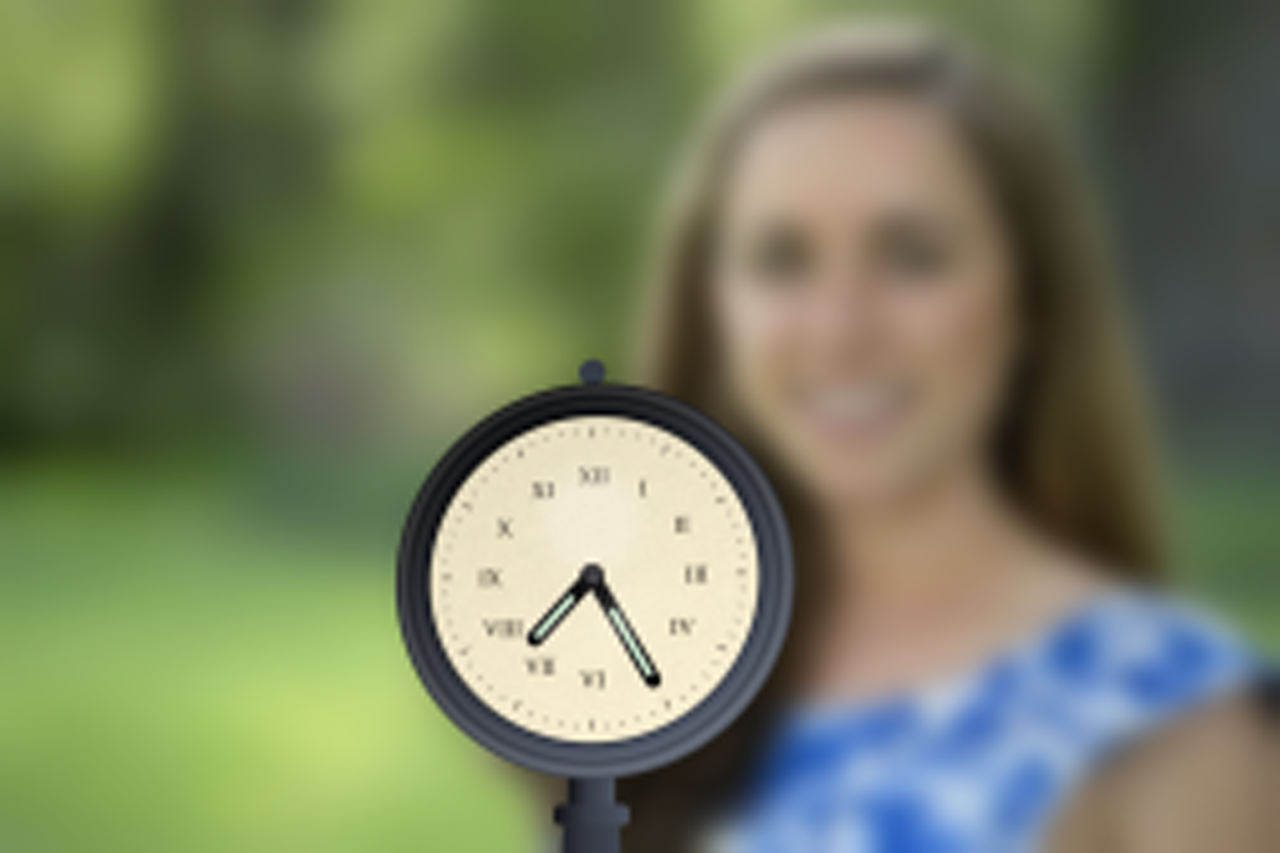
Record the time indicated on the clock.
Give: 7:25
